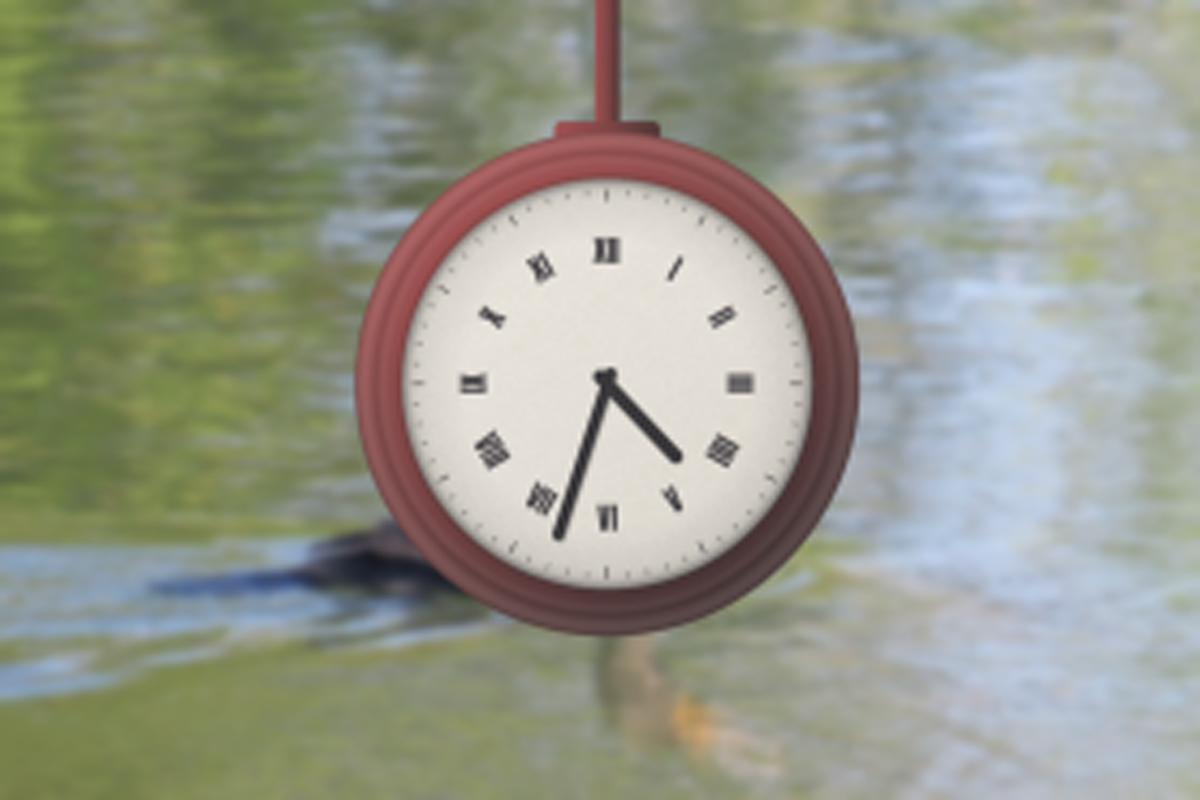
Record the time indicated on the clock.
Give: 4:33
